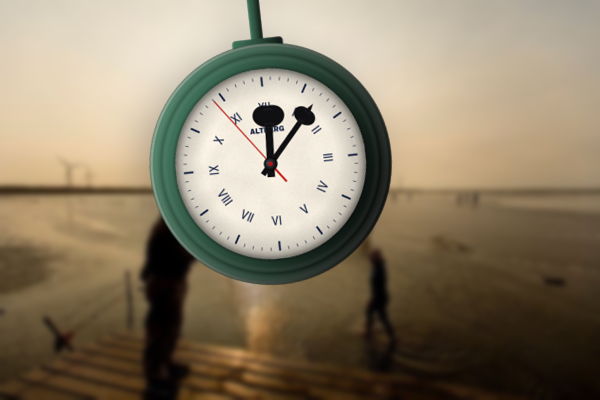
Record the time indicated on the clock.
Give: 12:06:54
